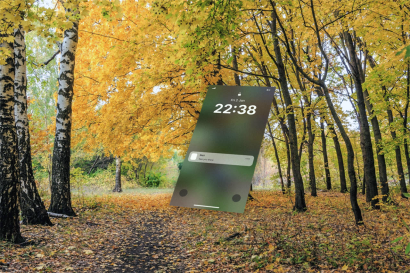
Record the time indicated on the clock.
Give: 22:38
